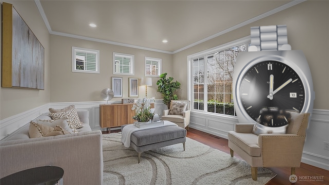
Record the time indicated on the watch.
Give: 12:09
